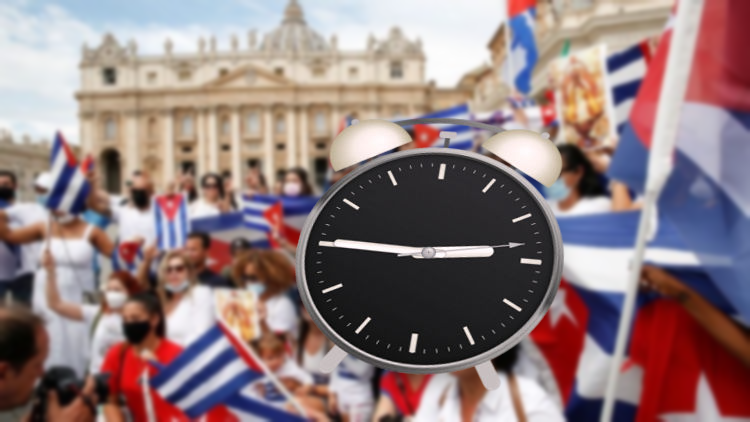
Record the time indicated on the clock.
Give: 2:45:13
